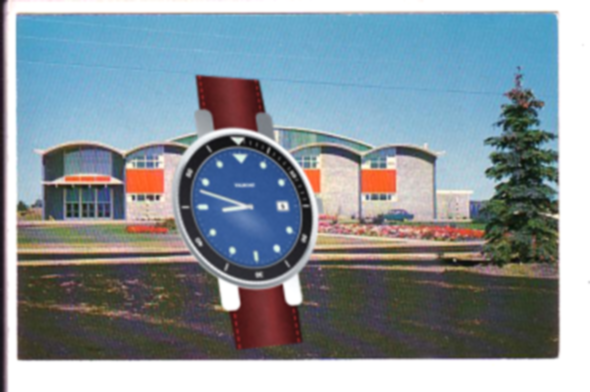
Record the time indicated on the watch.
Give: 8:48
